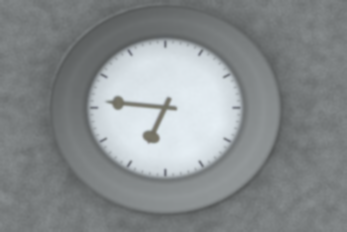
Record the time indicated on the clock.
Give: 6:46
